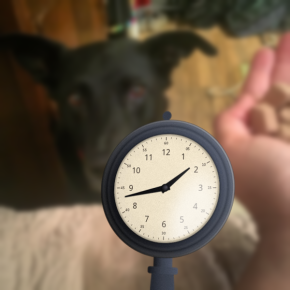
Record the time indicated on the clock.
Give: 1:43
